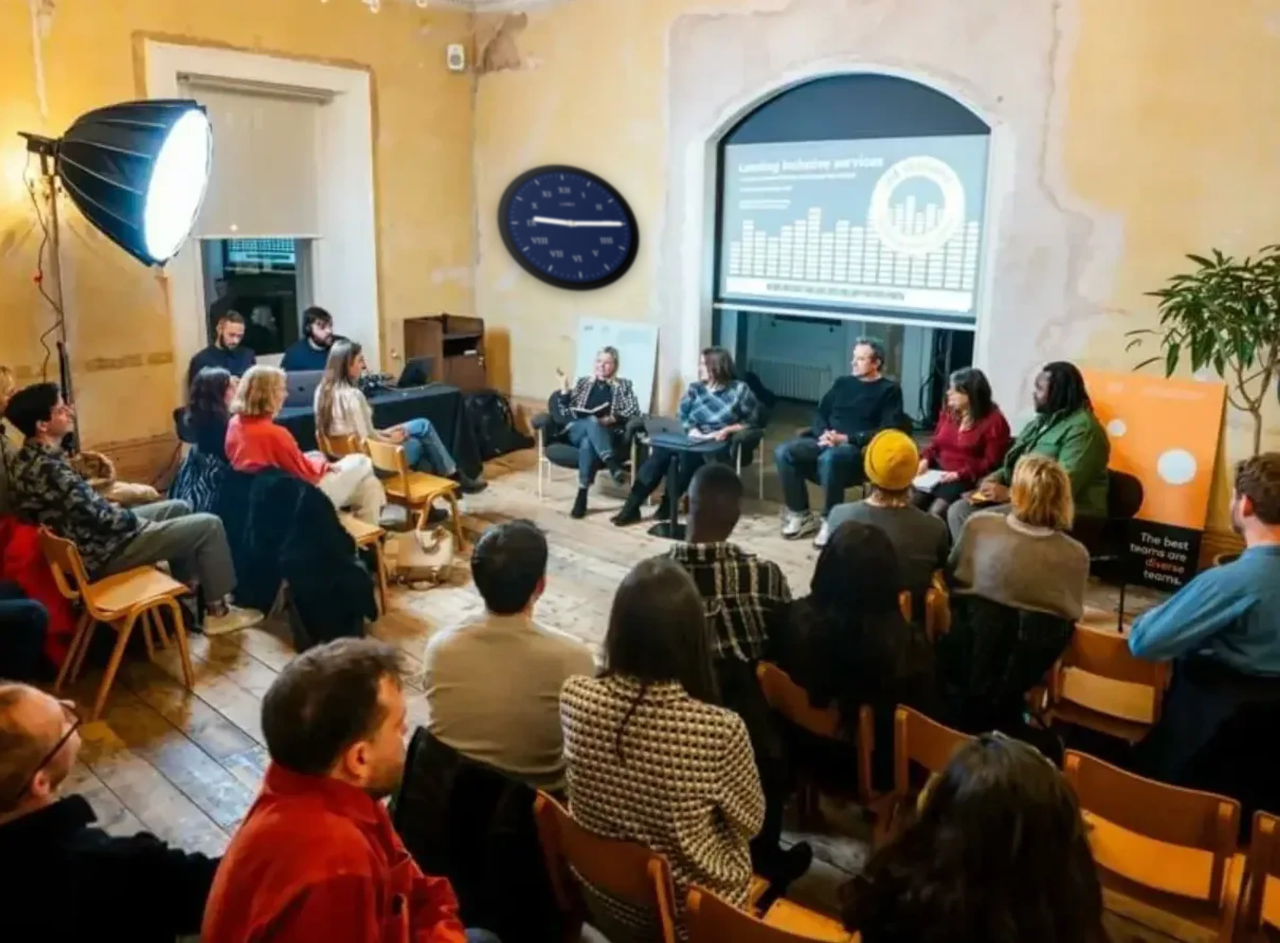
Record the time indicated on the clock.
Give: 9:15
